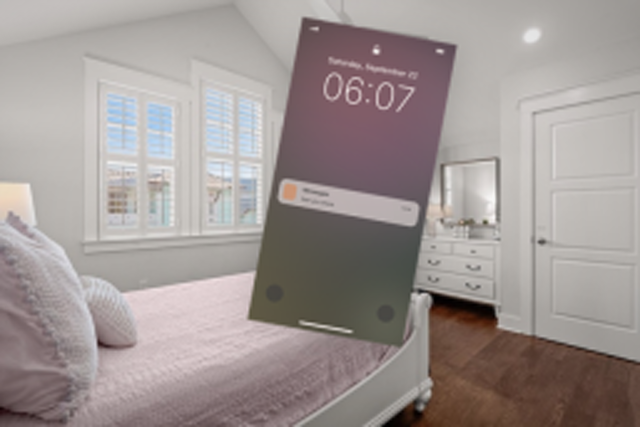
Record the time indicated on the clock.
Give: 6:07
